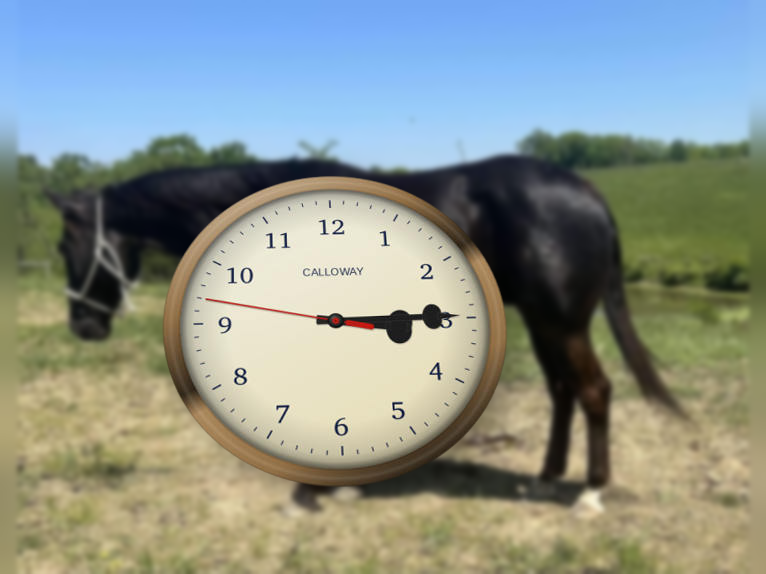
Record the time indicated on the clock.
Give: 3:14:47
